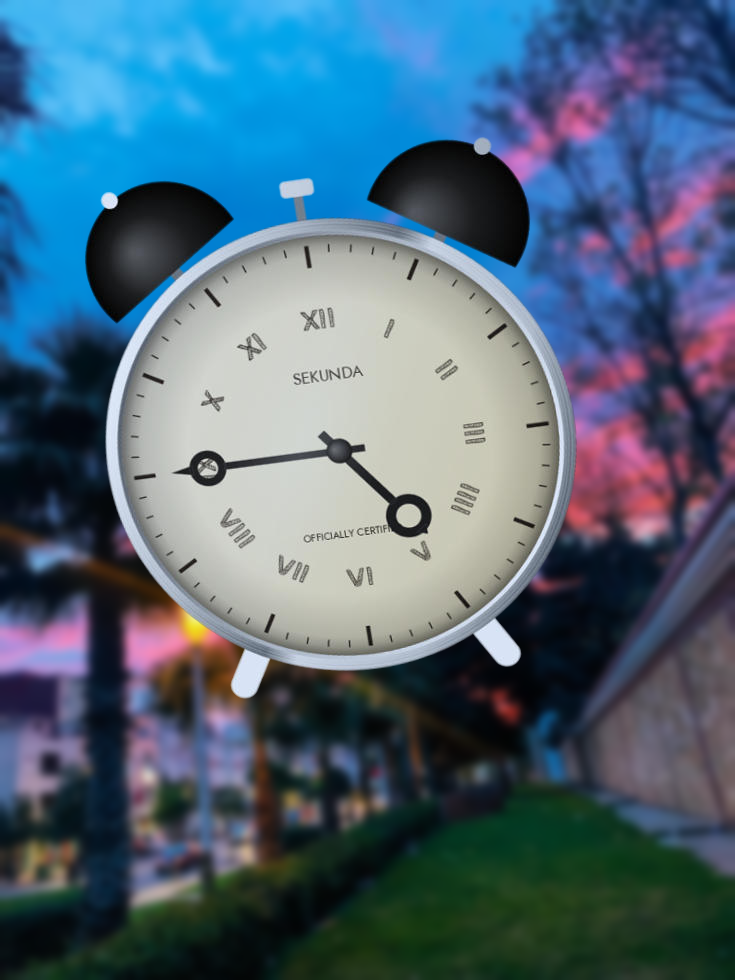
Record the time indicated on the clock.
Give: 4:45
